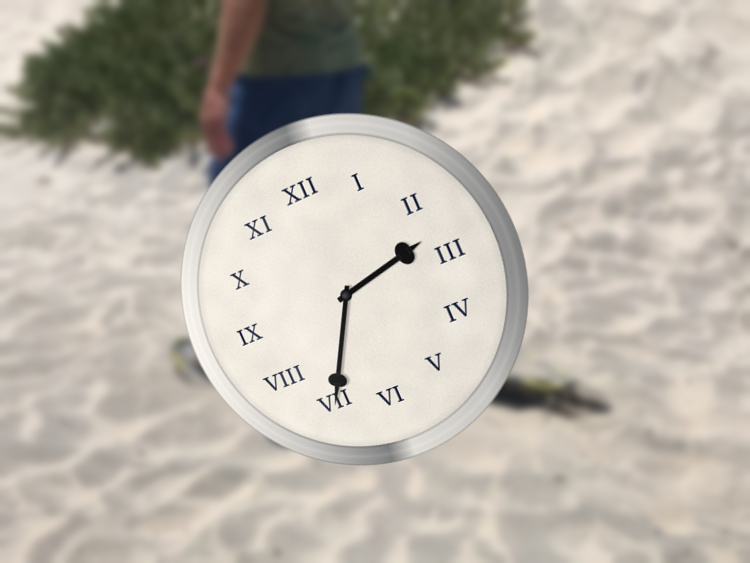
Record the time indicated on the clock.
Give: 2:35
